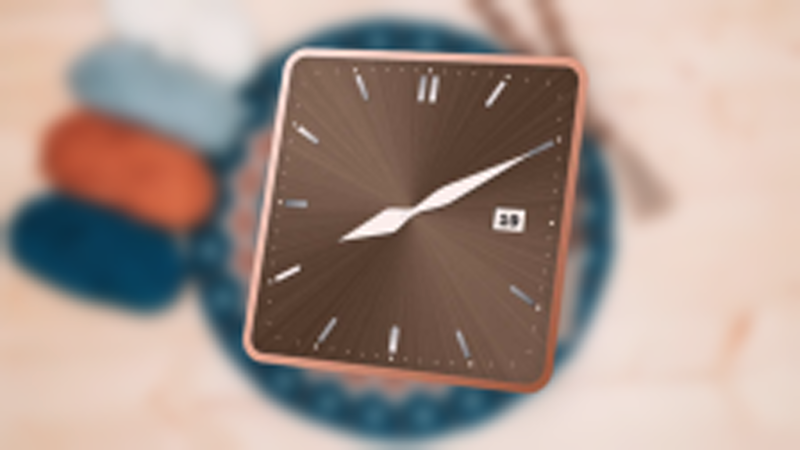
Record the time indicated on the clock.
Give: 8:10
